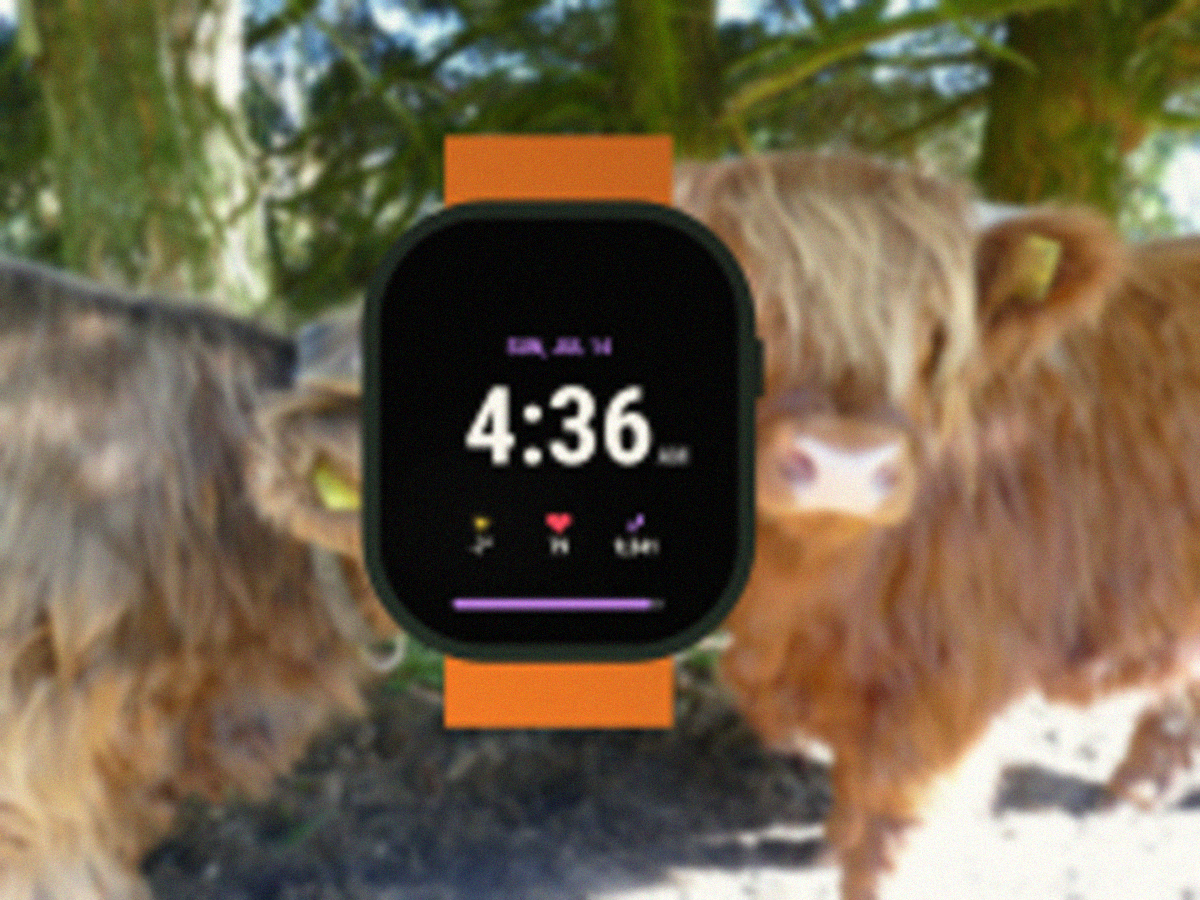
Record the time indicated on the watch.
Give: 4:36
